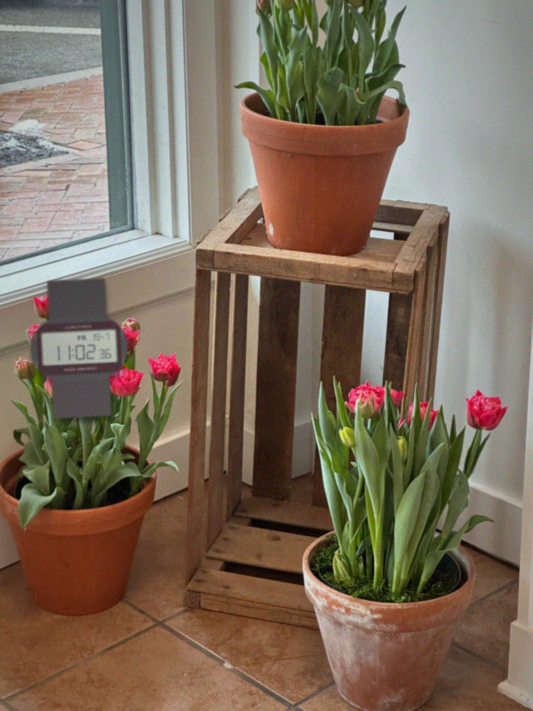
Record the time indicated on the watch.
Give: 11:02
